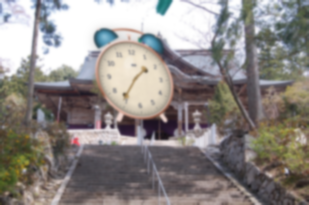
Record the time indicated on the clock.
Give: 1:36
